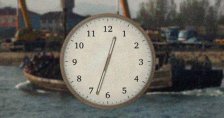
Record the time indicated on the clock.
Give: 12:33
